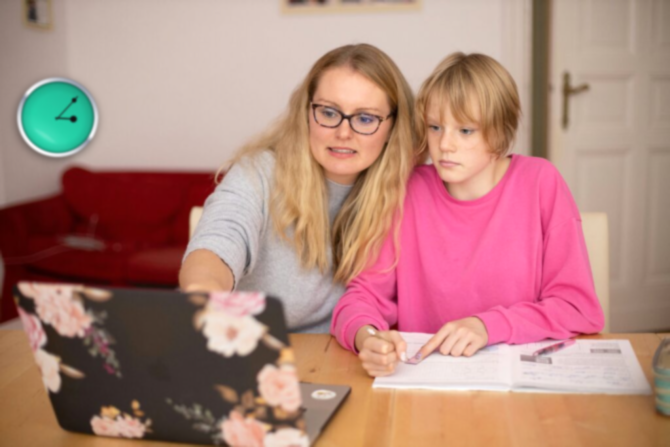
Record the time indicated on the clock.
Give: 3:07
